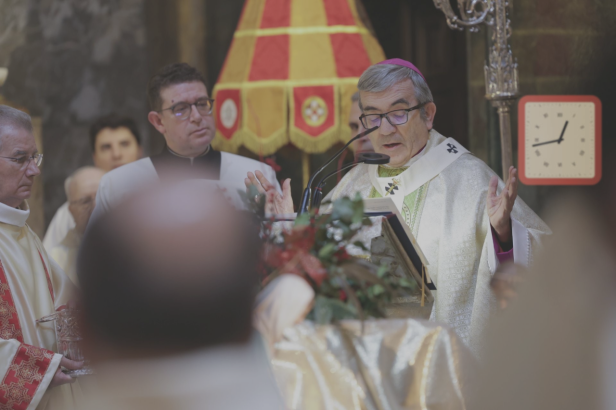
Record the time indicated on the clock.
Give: 12:43
